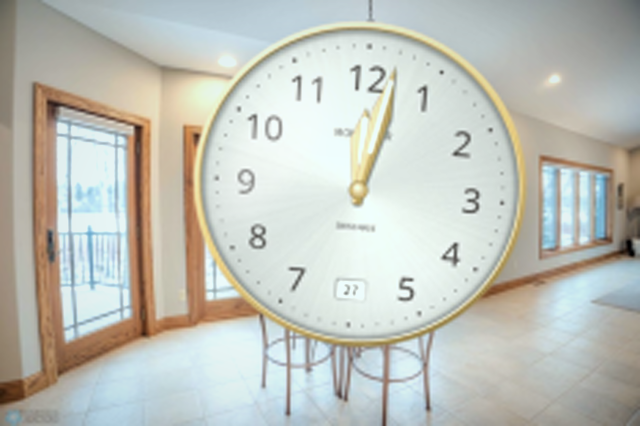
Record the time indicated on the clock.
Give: 12:02
